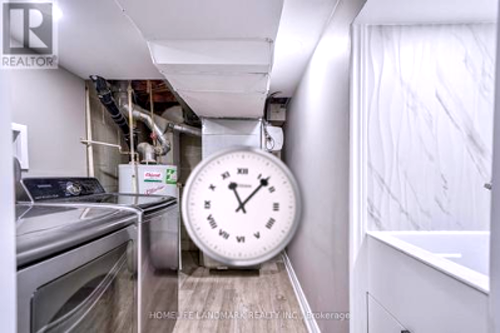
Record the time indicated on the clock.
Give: 11:07
